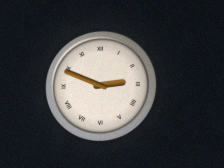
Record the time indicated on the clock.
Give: 2:49
